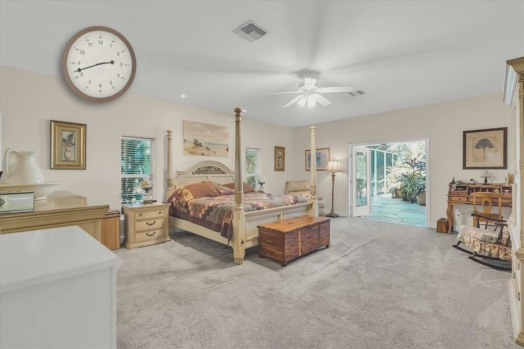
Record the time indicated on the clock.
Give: 2:42
